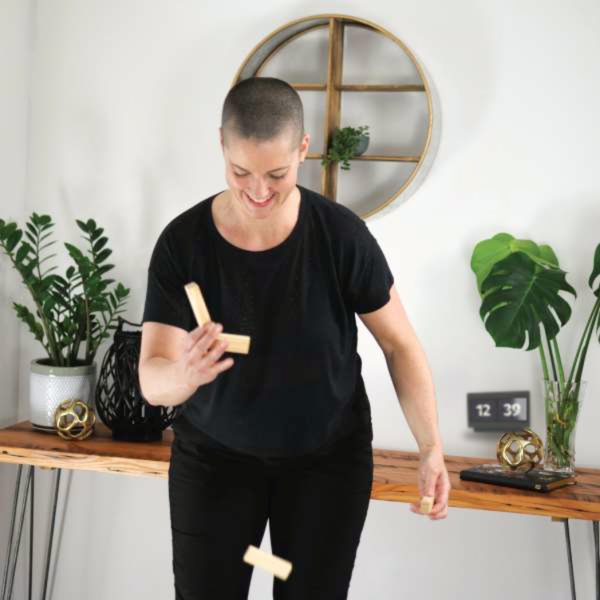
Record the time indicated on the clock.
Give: 12:39
